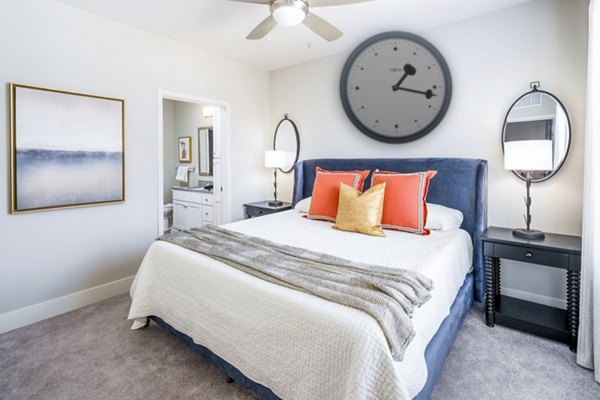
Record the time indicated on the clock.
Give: 1:17
